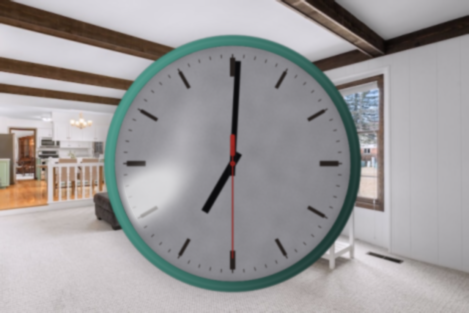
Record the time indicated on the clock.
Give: 7:00:30
